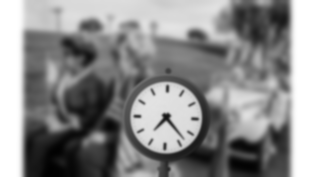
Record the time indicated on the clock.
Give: 7:23
